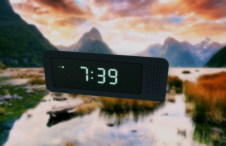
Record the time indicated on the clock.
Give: 7:39
